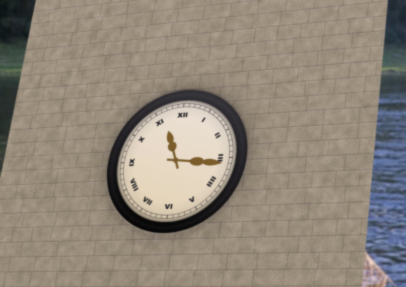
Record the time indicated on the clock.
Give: 11:16
